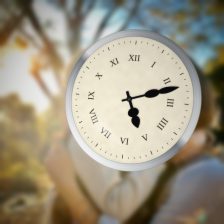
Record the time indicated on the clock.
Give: 5:12
